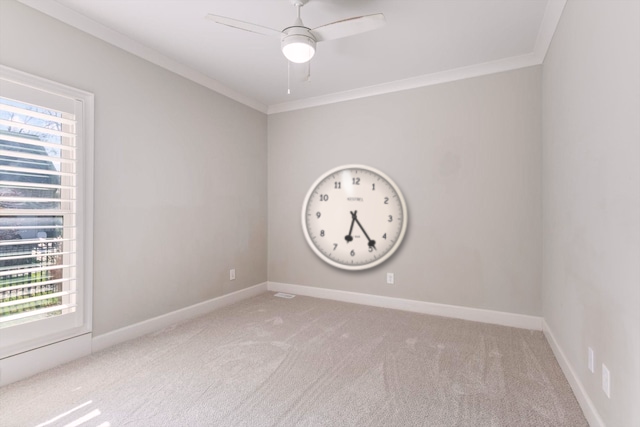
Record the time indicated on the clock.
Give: 6:24
